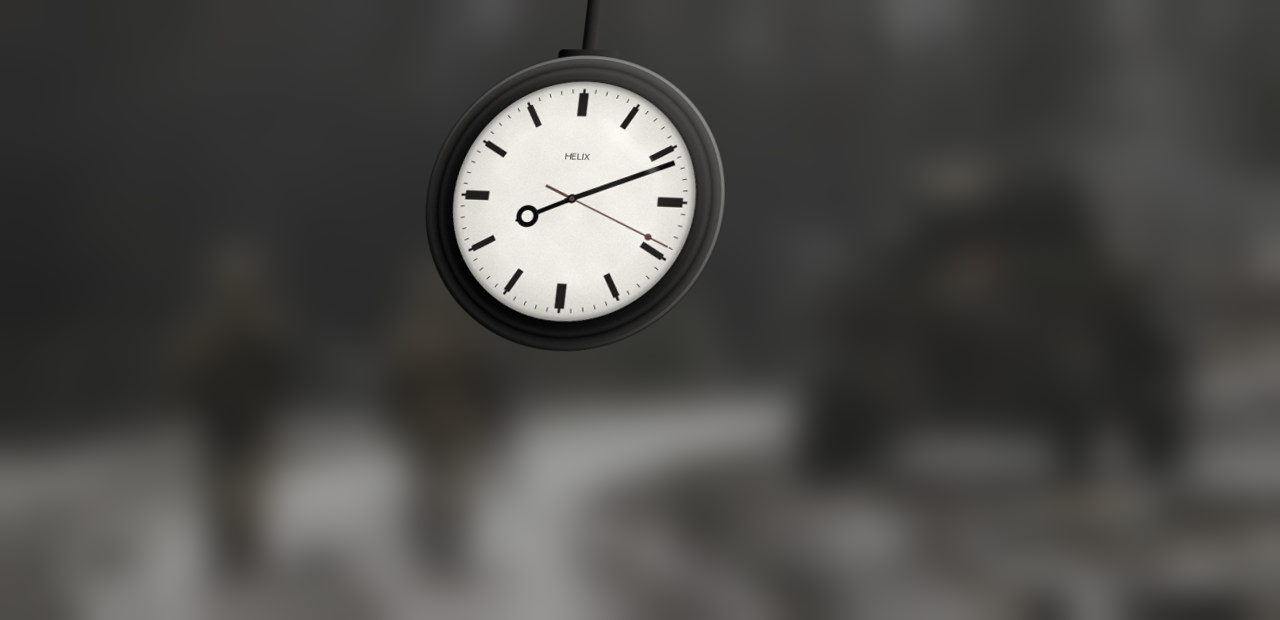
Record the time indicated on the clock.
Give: 8:11:19
